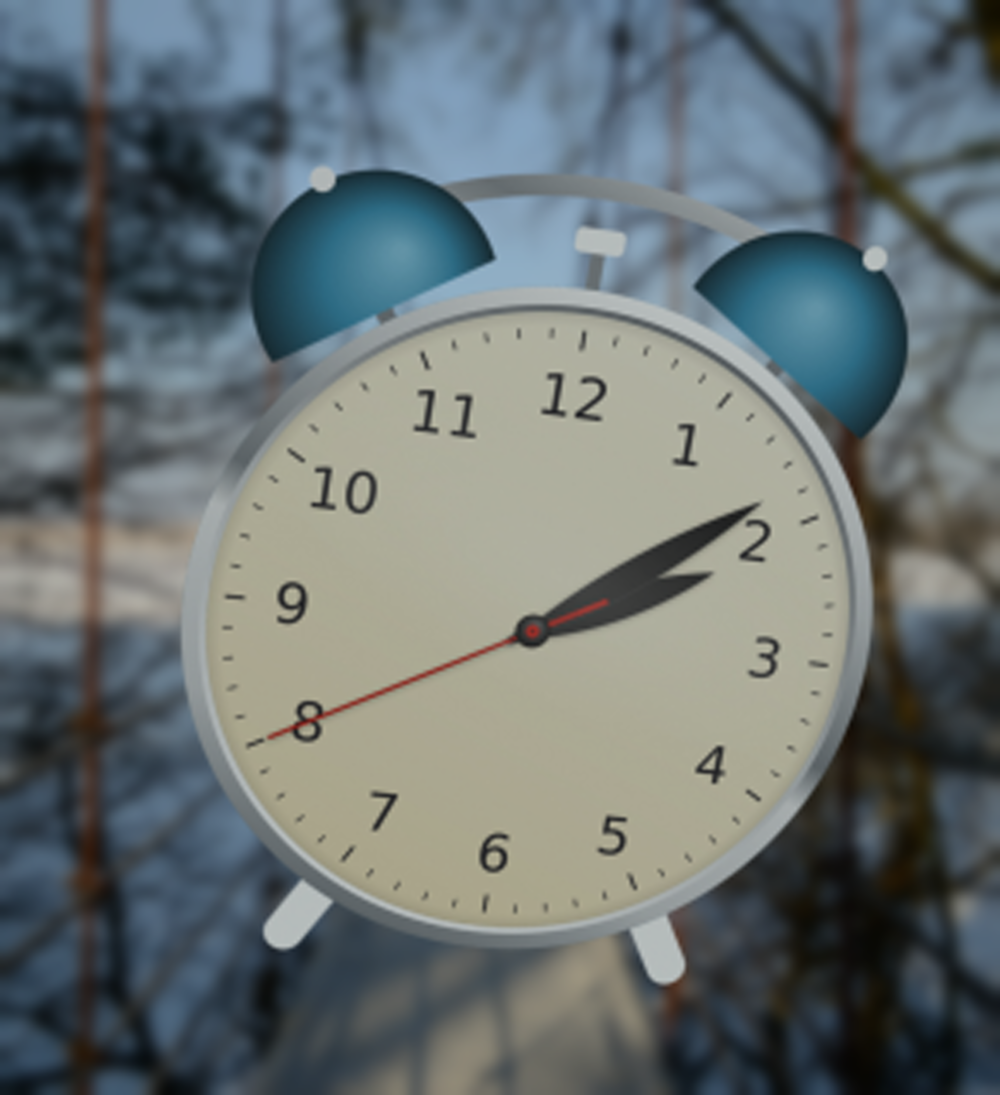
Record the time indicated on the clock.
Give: 2:08:40
